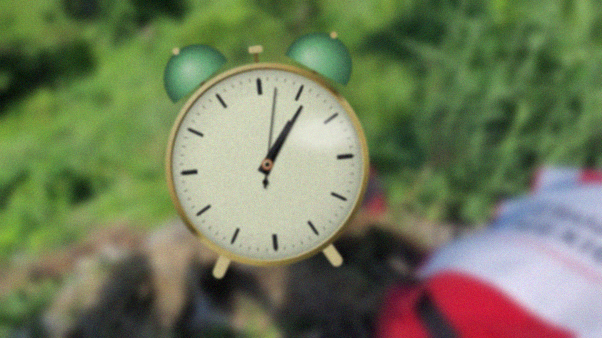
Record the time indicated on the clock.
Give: 1:06:02
